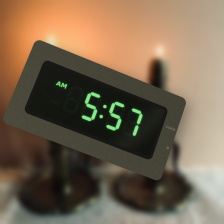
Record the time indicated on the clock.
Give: 5:57
